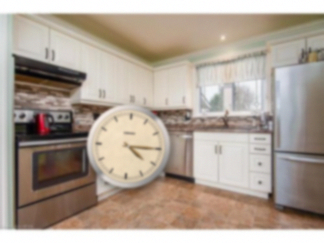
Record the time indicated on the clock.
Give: 4:15
